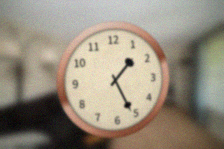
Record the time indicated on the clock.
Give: 1:26
